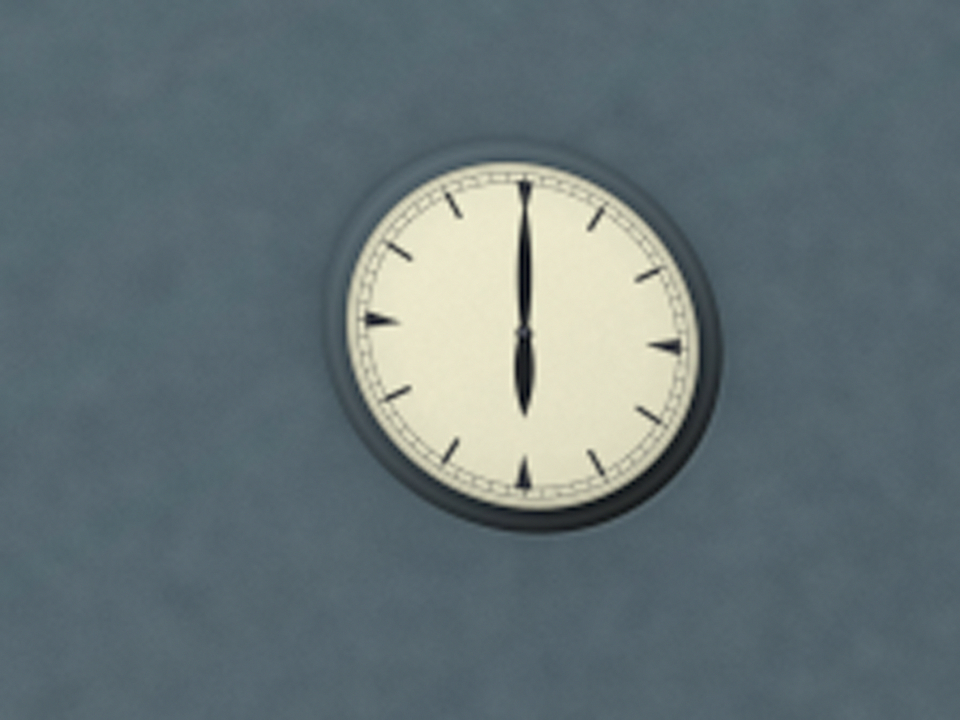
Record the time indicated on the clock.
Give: 6:00
